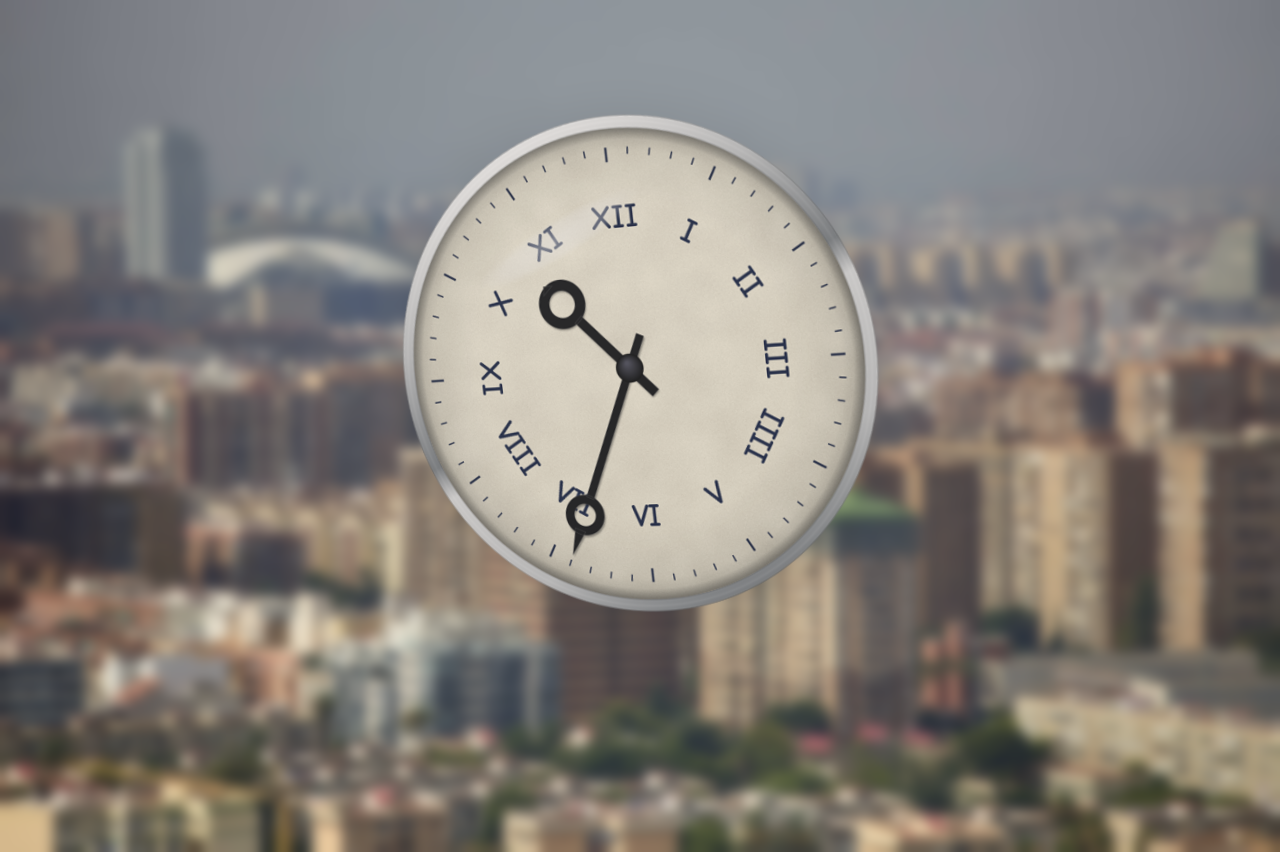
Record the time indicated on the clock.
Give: 10:34
